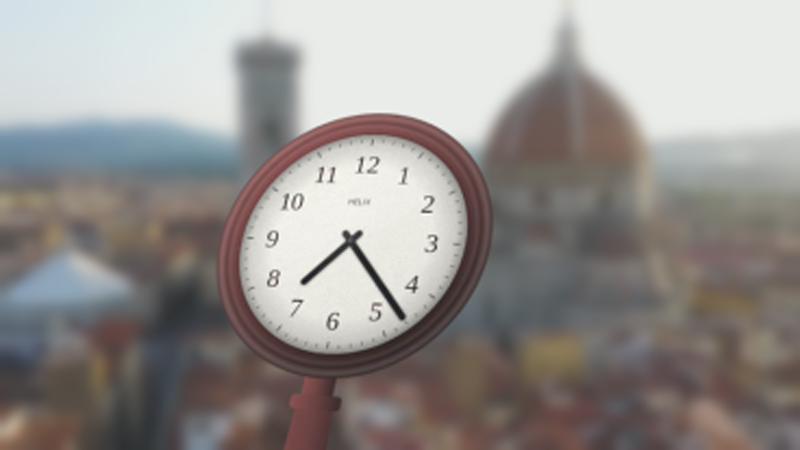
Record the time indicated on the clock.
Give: 7:23
